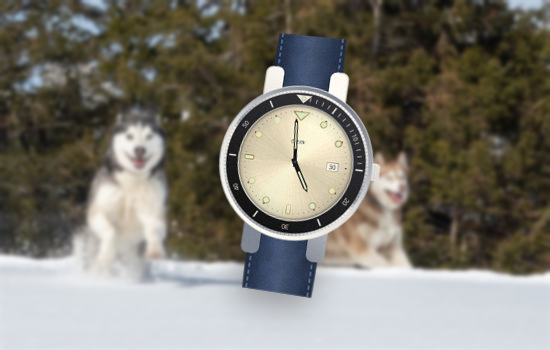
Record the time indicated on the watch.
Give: 4:59
